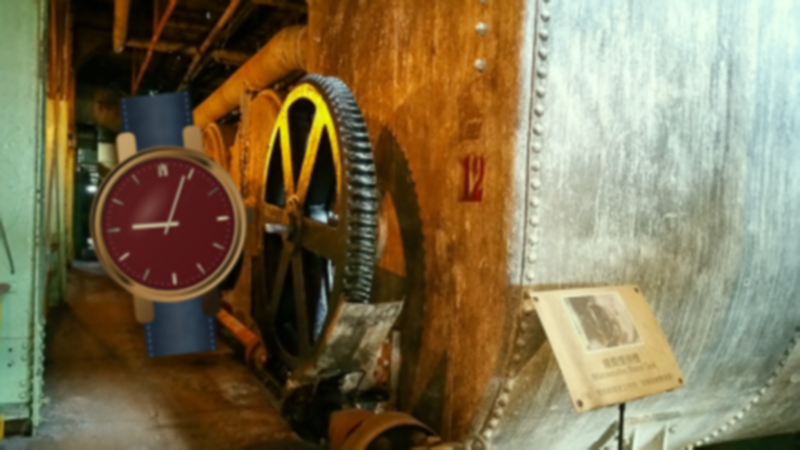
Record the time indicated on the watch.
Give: 9:04
